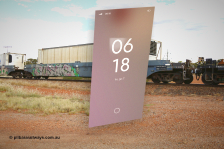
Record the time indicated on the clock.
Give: 6:18
